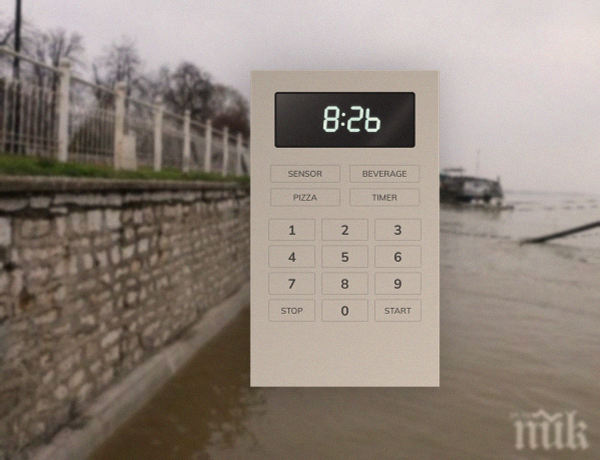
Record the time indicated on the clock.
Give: 8:26
